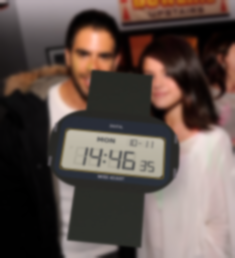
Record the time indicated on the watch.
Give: 14:46
